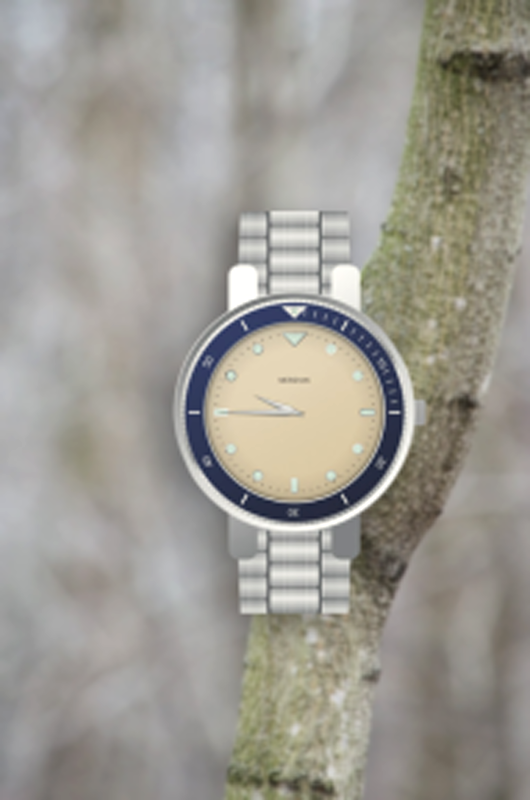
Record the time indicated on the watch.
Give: 9:45
